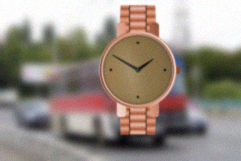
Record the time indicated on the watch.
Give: 1:50
